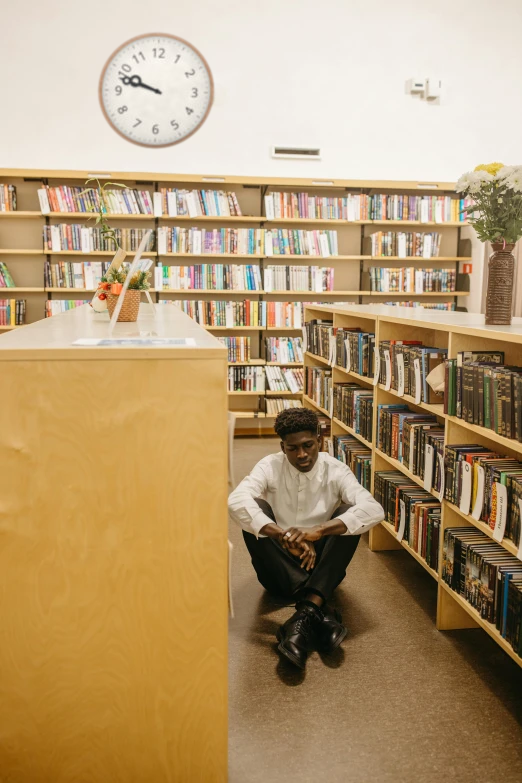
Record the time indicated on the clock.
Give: 9:48
